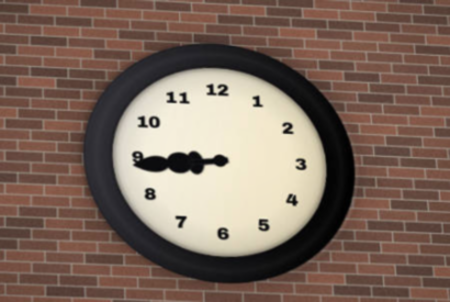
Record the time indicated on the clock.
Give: 8:44
